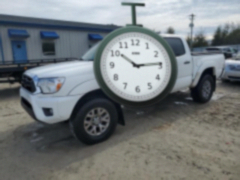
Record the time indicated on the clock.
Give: 10:14
